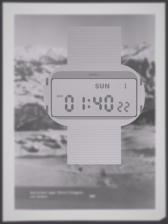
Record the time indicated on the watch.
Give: 1:40:22
